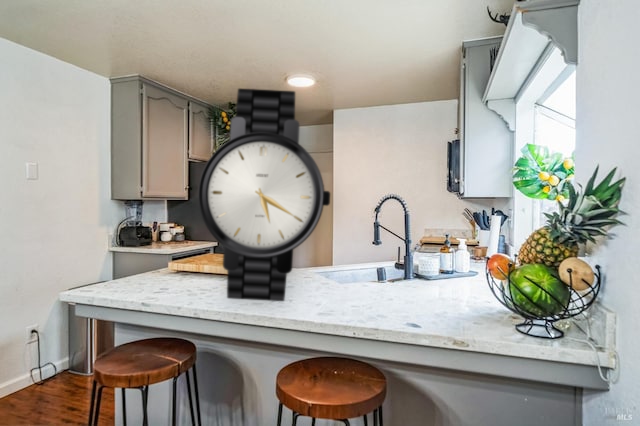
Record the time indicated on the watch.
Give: 5:20
